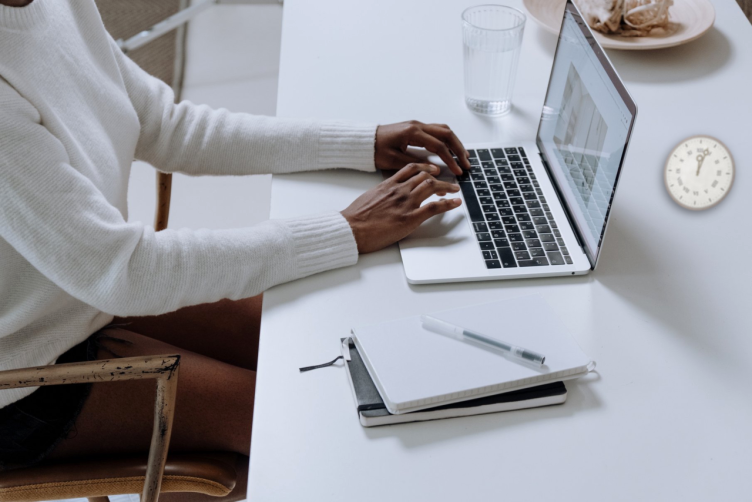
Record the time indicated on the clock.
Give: 12:03
